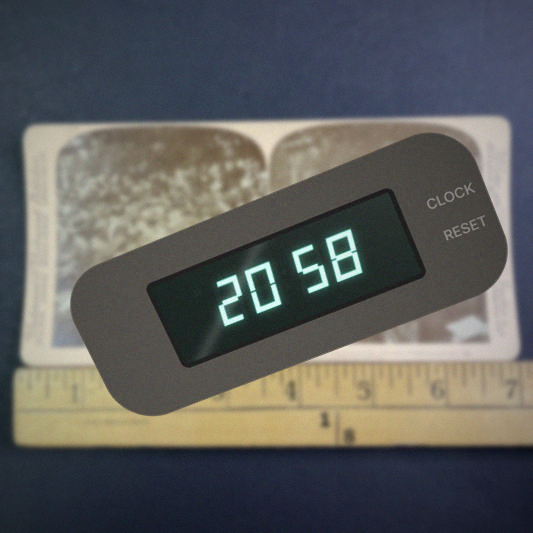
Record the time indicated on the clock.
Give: 20:58
